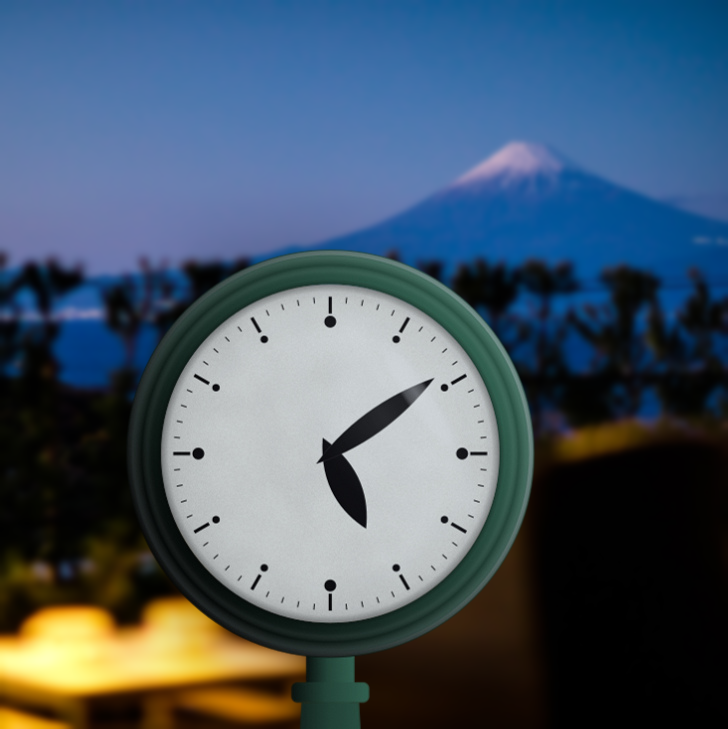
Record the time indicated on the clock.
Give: 5:09
